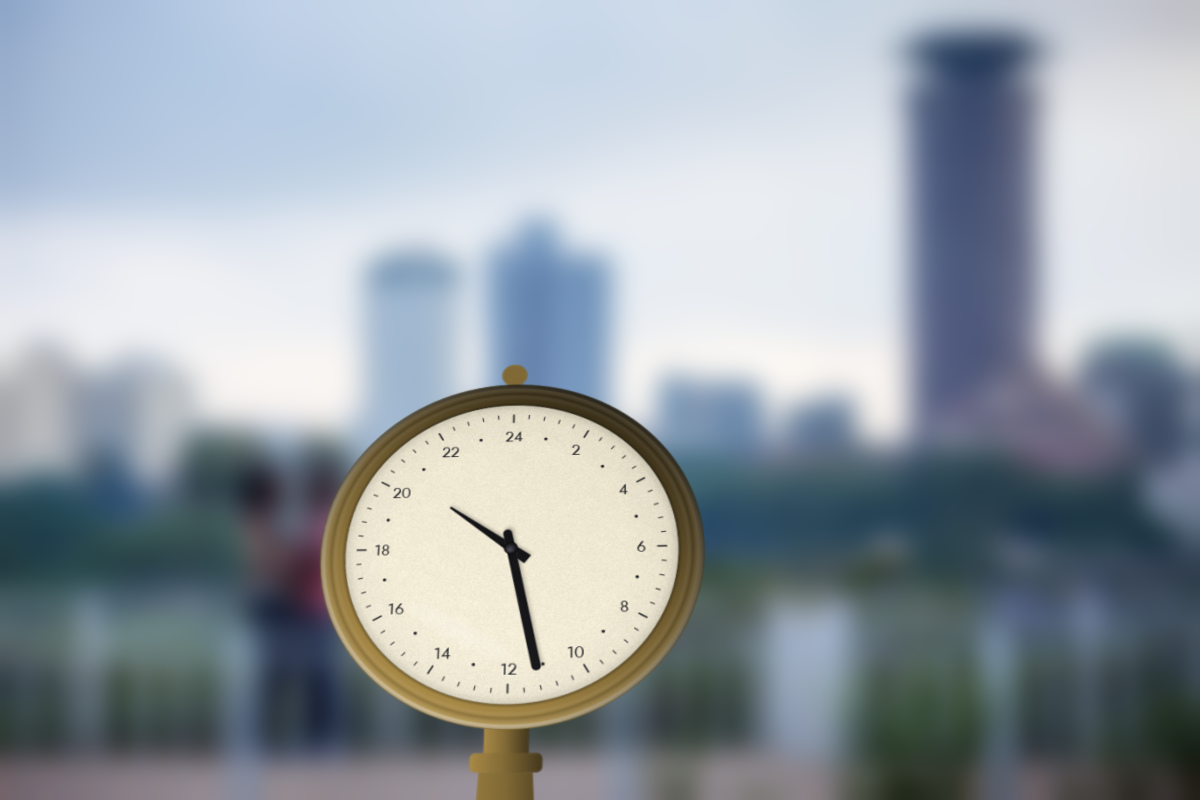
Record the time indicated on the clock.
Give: 20:28
